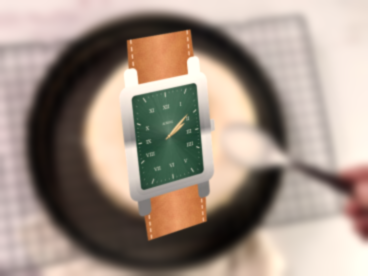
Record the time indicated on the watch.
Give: 2:09
